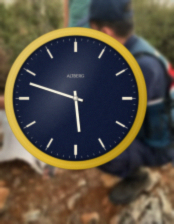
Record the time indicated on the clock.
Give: 5:48
